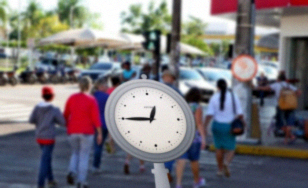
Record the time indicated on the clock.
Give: 12:45
